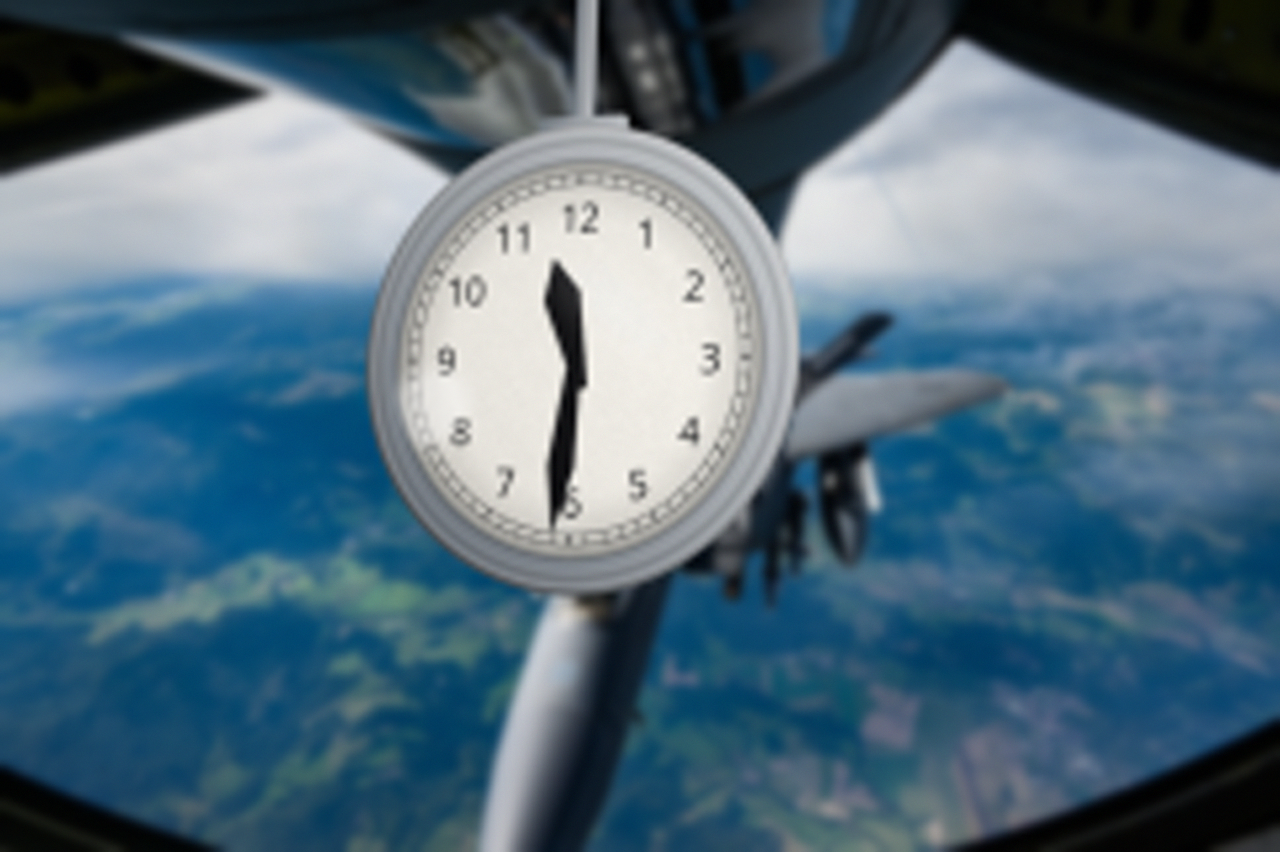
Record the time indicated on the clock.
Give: 11:31
